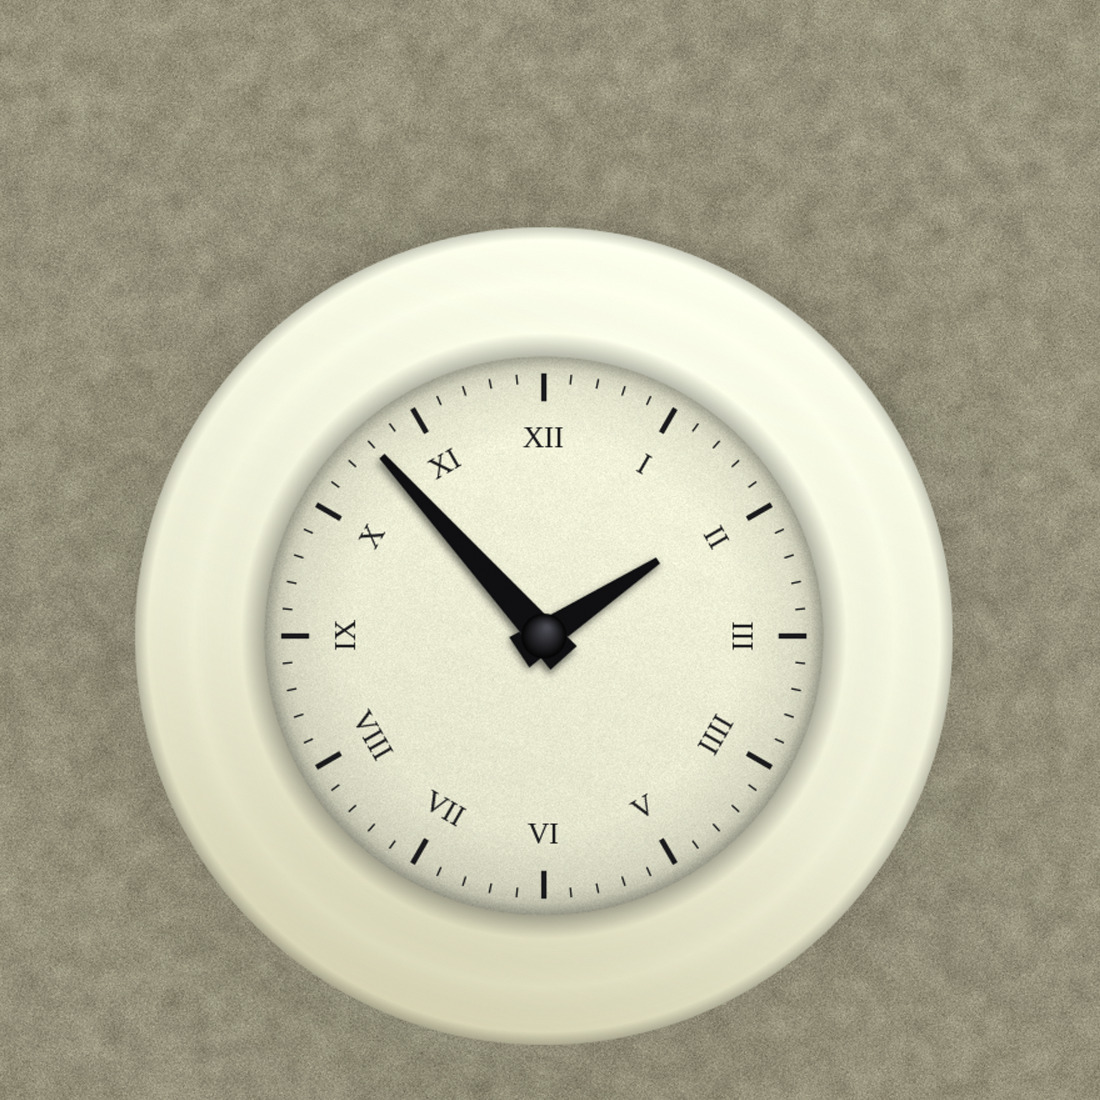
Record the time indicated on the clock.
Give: 1:53
